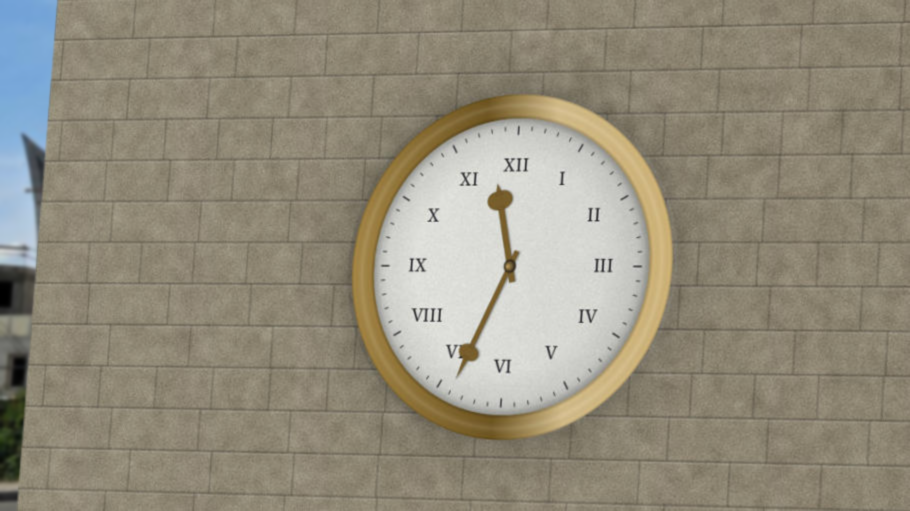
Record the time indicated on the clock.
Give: 11:34
